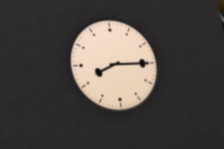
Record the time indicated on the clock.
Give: 8:15
